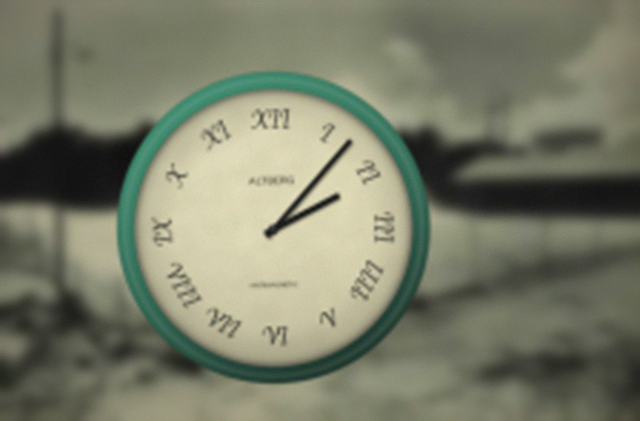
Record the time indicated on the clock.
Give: 2:07
